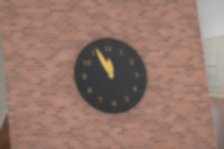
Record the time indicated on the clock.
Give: 11:56
